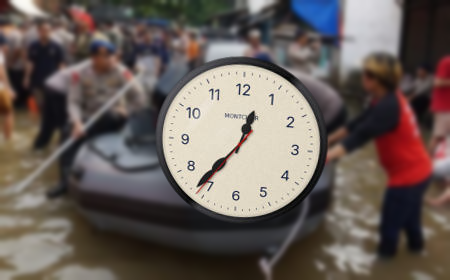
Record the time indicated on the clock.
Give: 12:36:36
